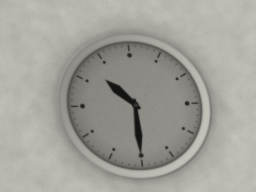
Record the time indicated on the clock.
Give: 10:30
